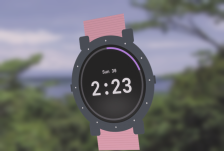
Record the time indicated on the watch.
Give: 2:23
